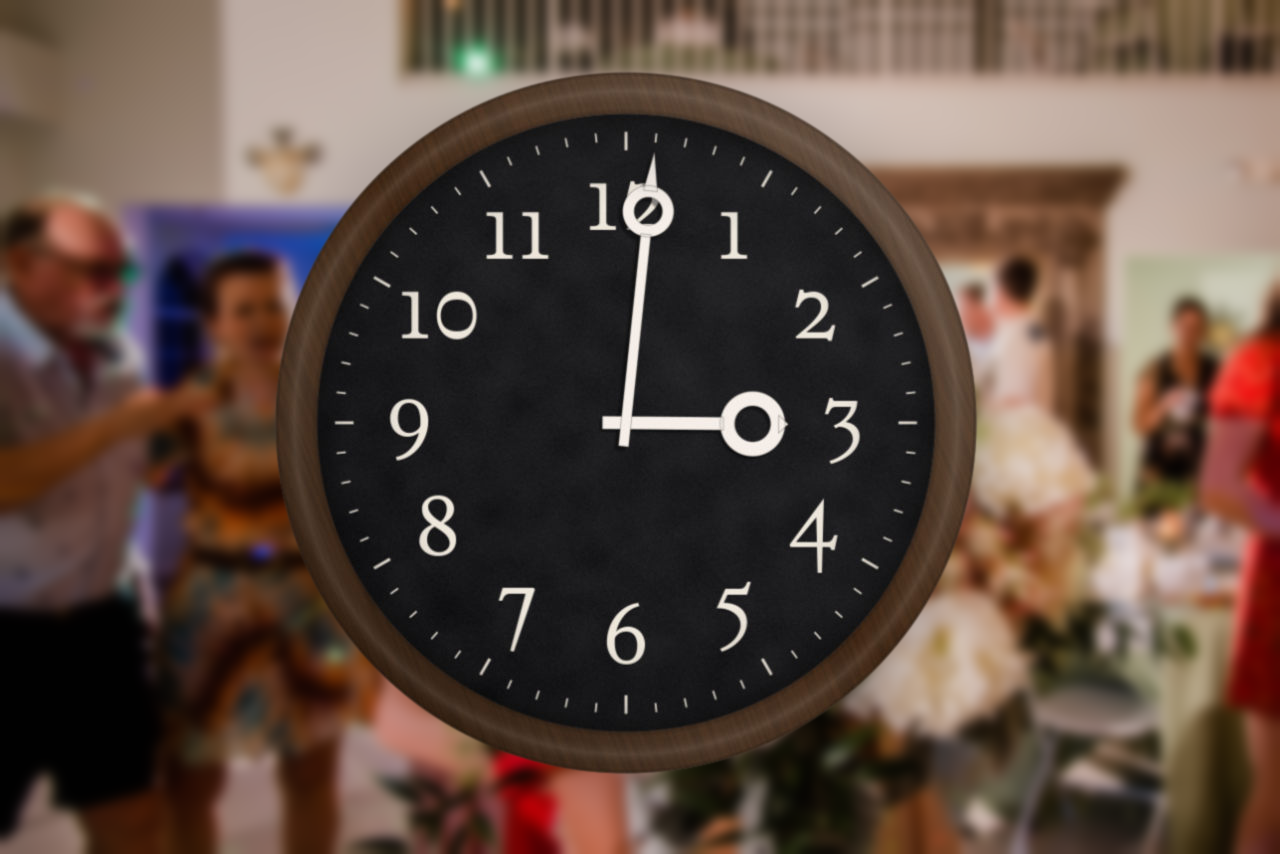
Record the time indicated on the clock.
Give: 3:01
